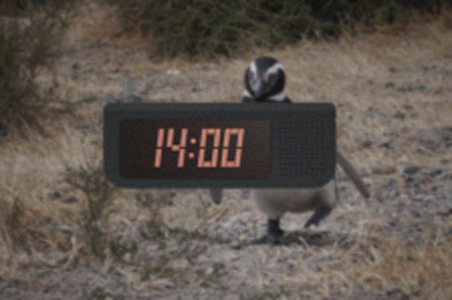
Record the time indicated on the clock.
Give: 14:00
